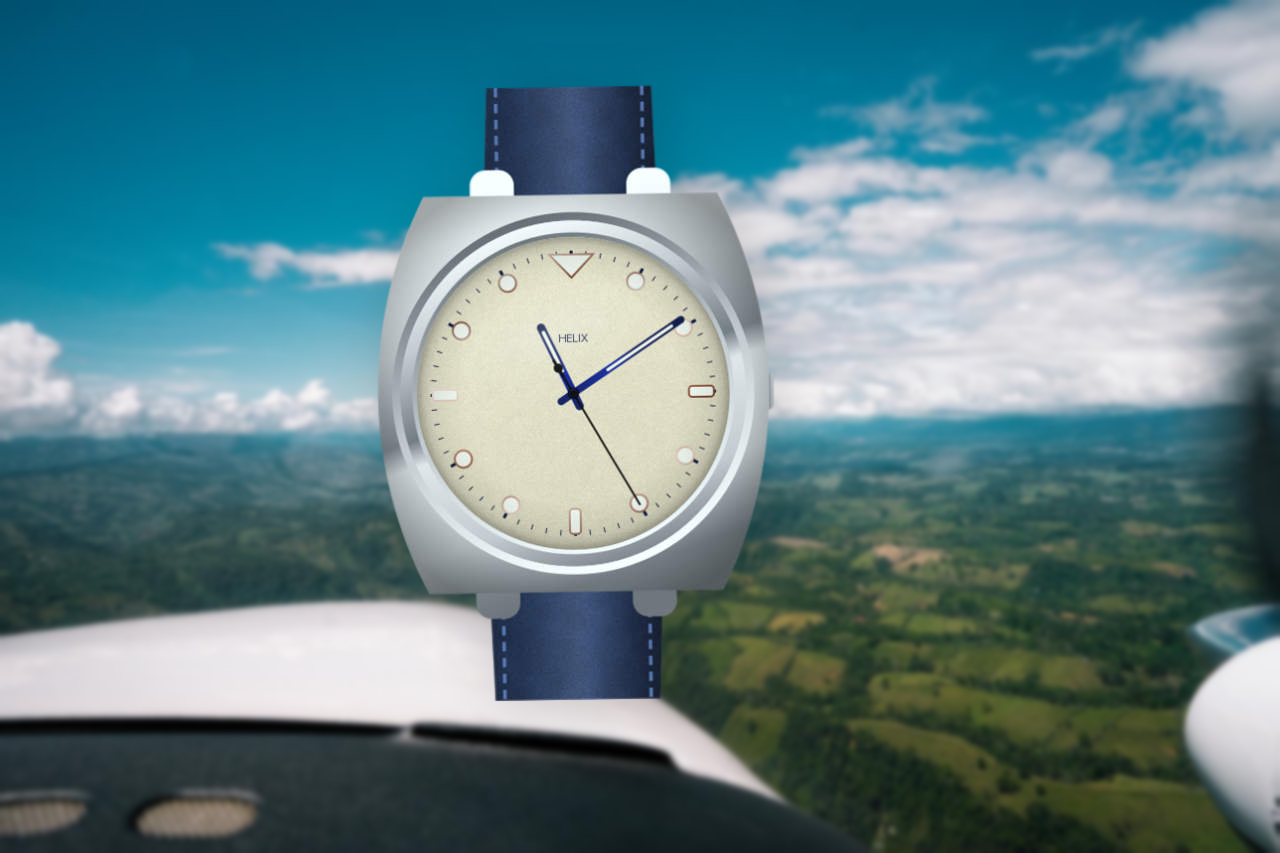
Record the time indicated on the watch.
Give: 11:09:25
